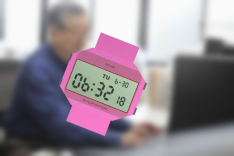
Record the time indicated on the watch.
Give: 6:32:18
